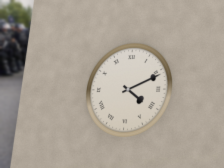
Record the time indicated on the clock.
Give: 4:11
